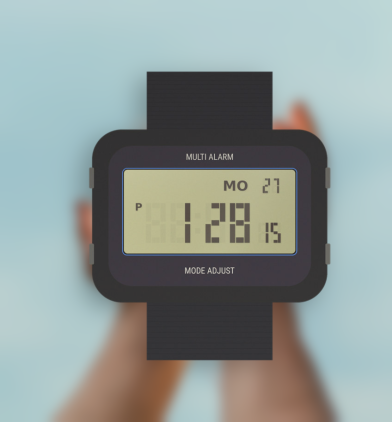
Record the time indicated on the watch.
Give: 1:28:15
